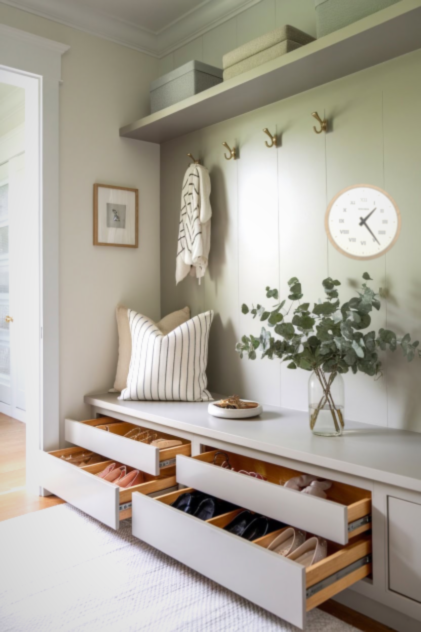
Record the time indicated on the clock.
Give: 1:24
